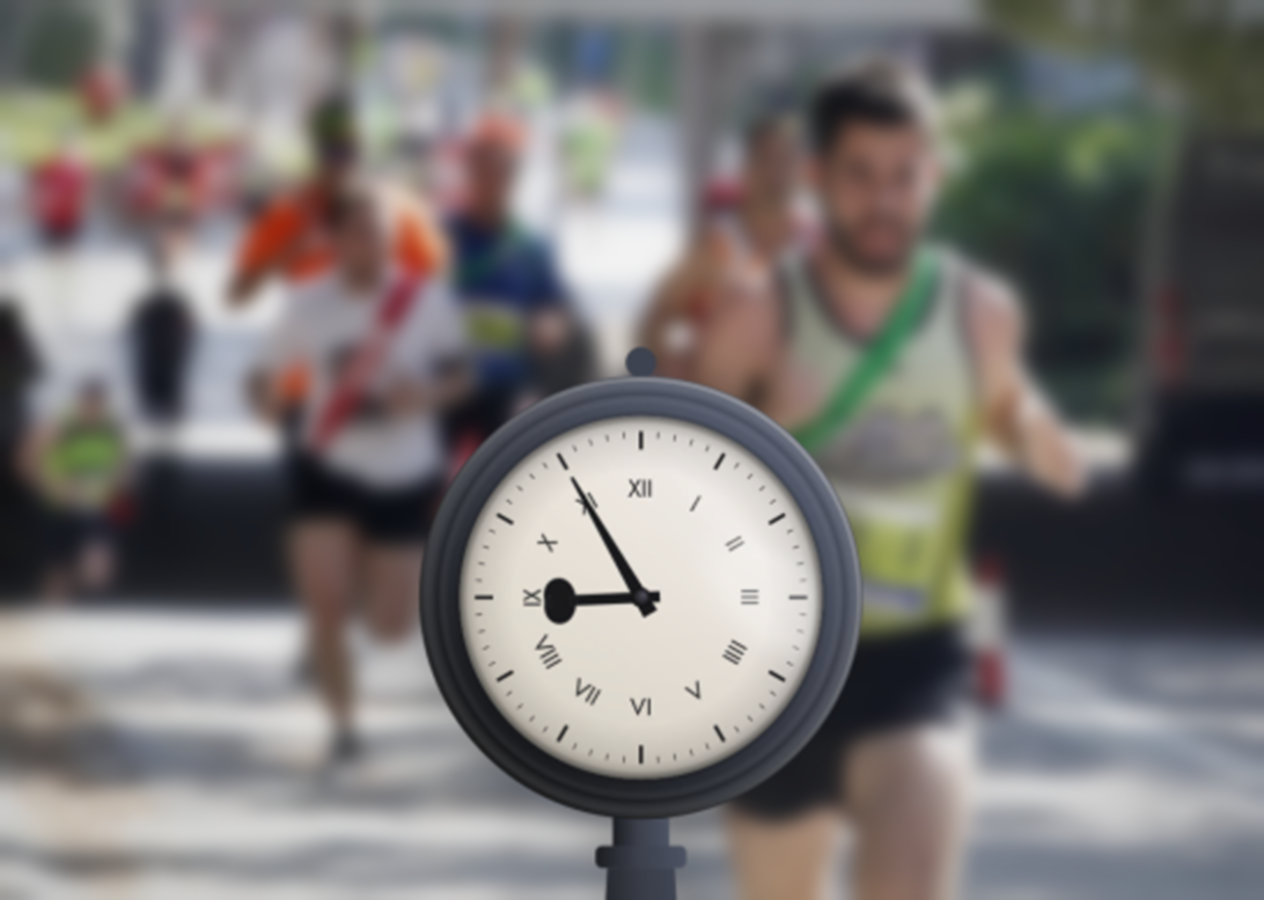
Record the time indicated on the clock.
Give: 8:55
